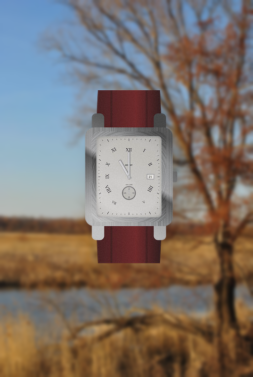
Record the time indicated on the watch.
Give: 11:00
